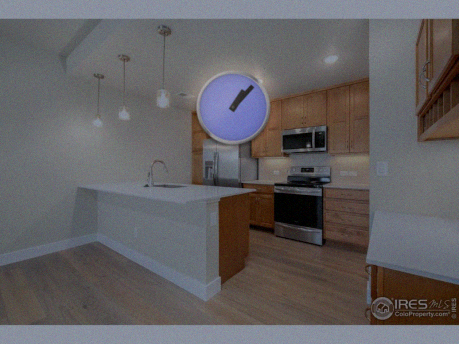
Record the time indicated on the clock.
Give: 1:07
